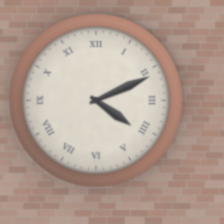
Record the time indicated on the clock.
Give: 4:11
